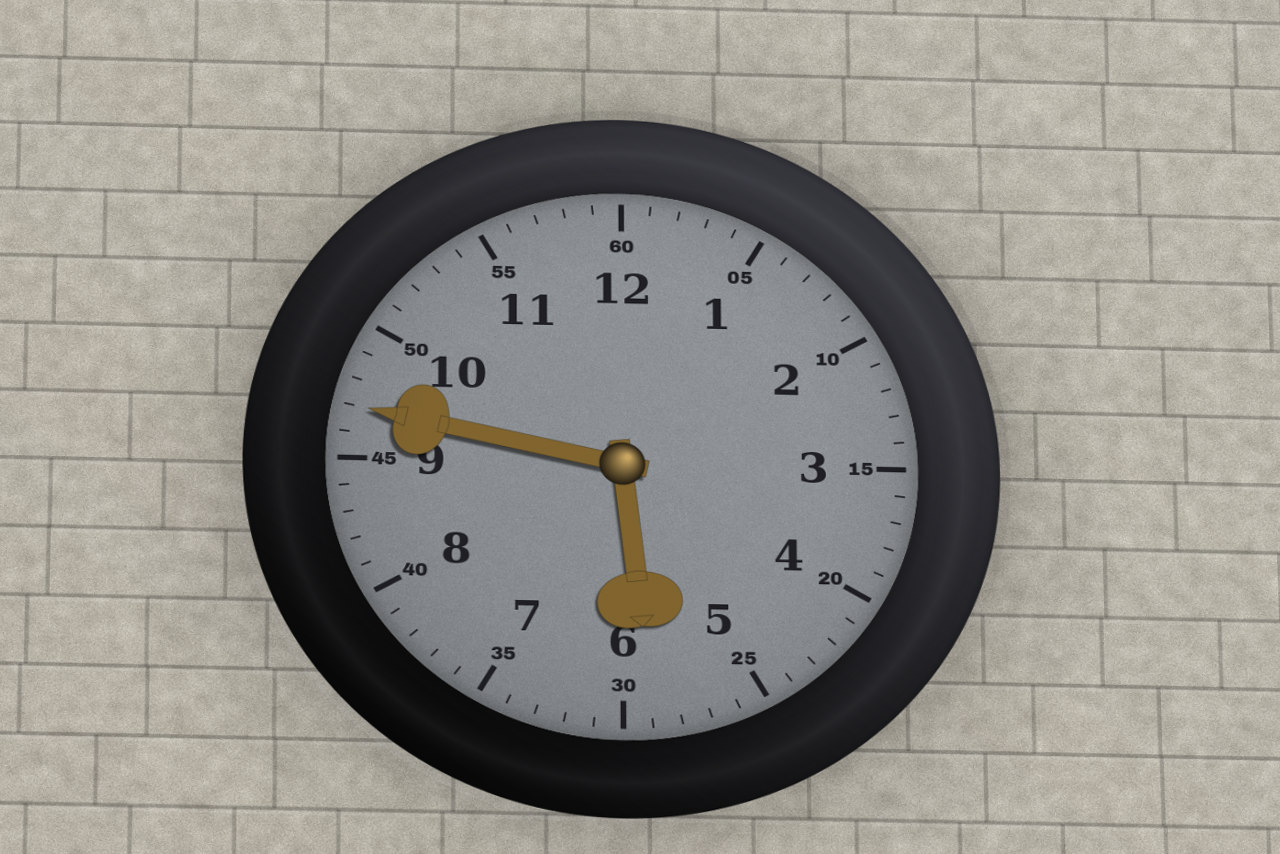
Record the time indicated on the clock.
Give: 5:47
